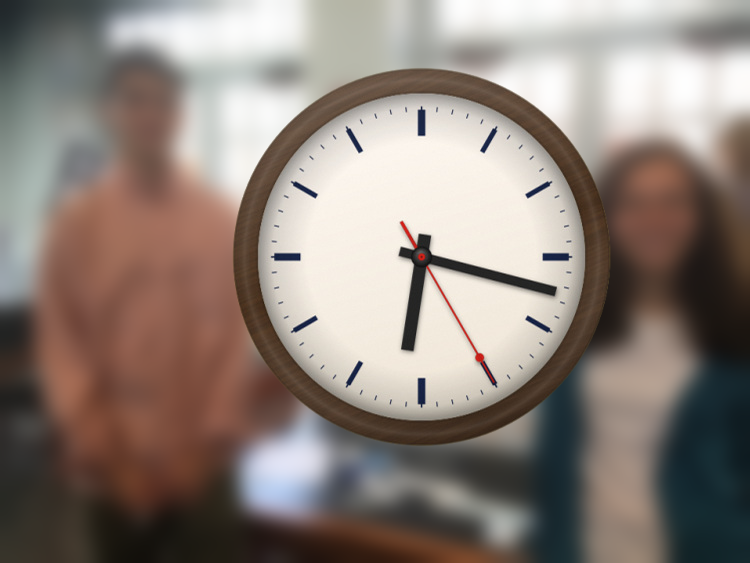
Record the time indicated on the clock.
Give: 6:17:25
